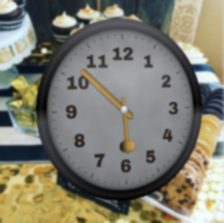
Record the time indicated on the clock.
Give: 5:52
